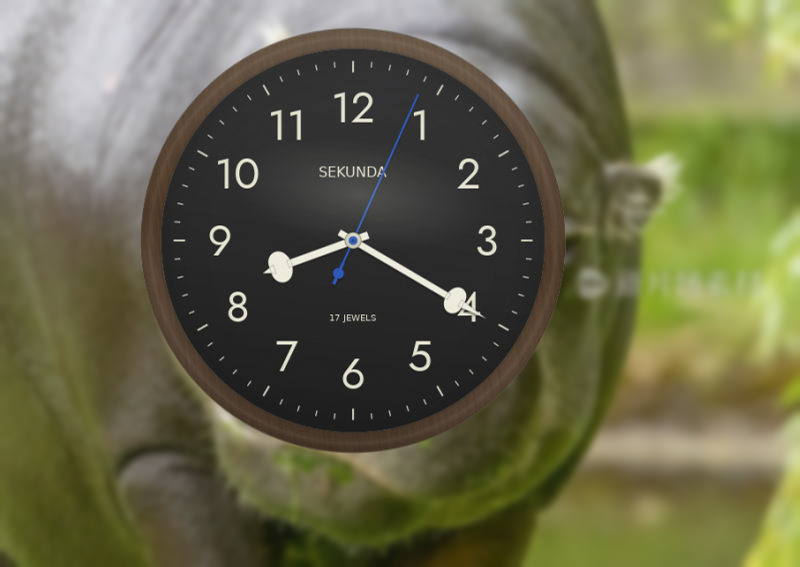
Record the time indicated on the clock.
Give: 8:20:04
